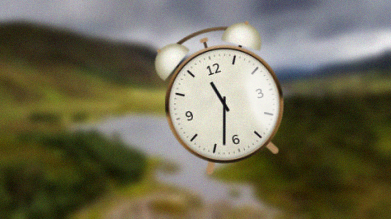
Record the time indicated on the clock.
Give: 11:33
